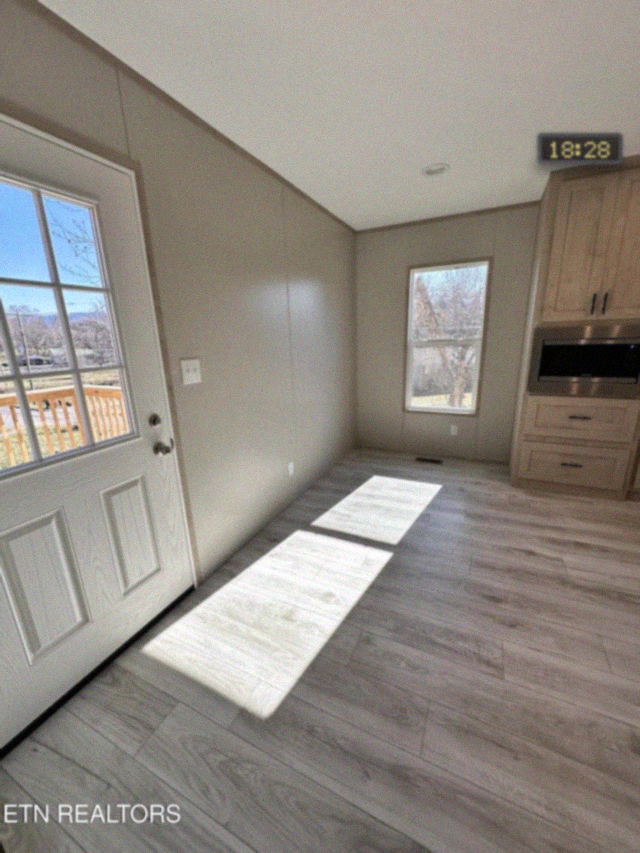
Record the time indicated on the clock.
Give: 18:28
